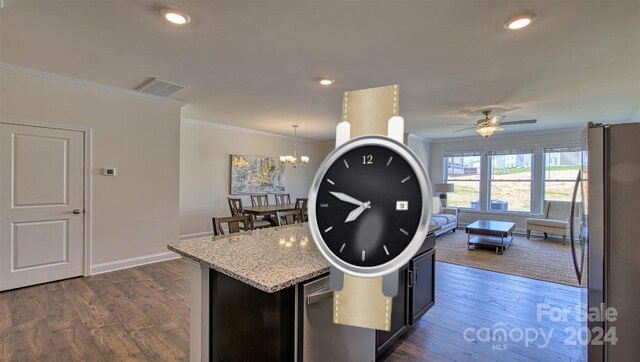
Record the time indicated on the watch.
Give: 7:48
